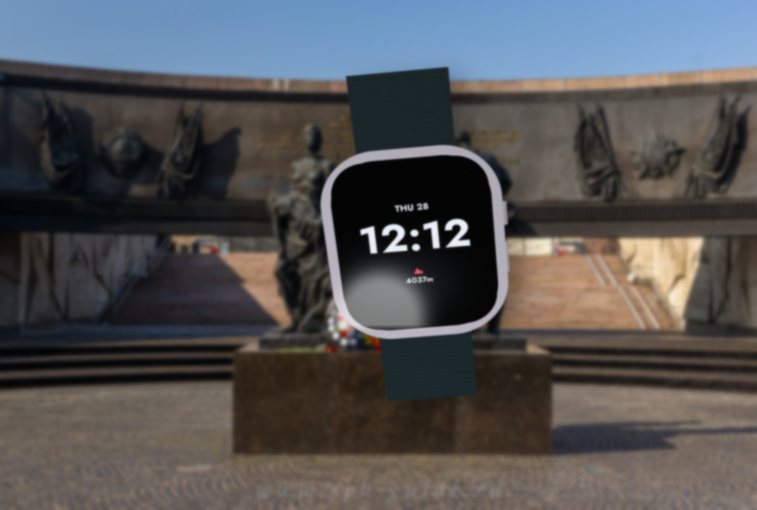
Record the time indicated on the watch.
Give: 12:12
